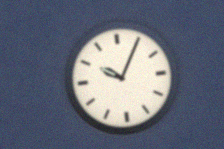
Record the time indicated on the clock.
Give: 10:05
